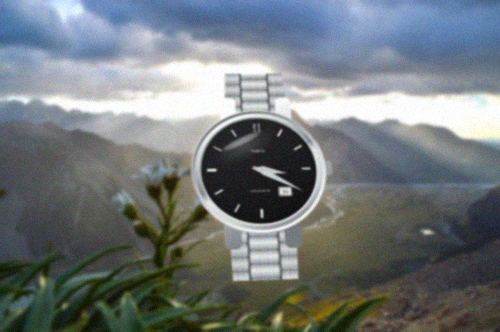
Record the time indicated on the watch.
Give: 3:20
